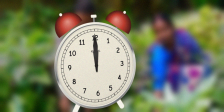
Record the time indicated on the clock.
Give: 12:00
